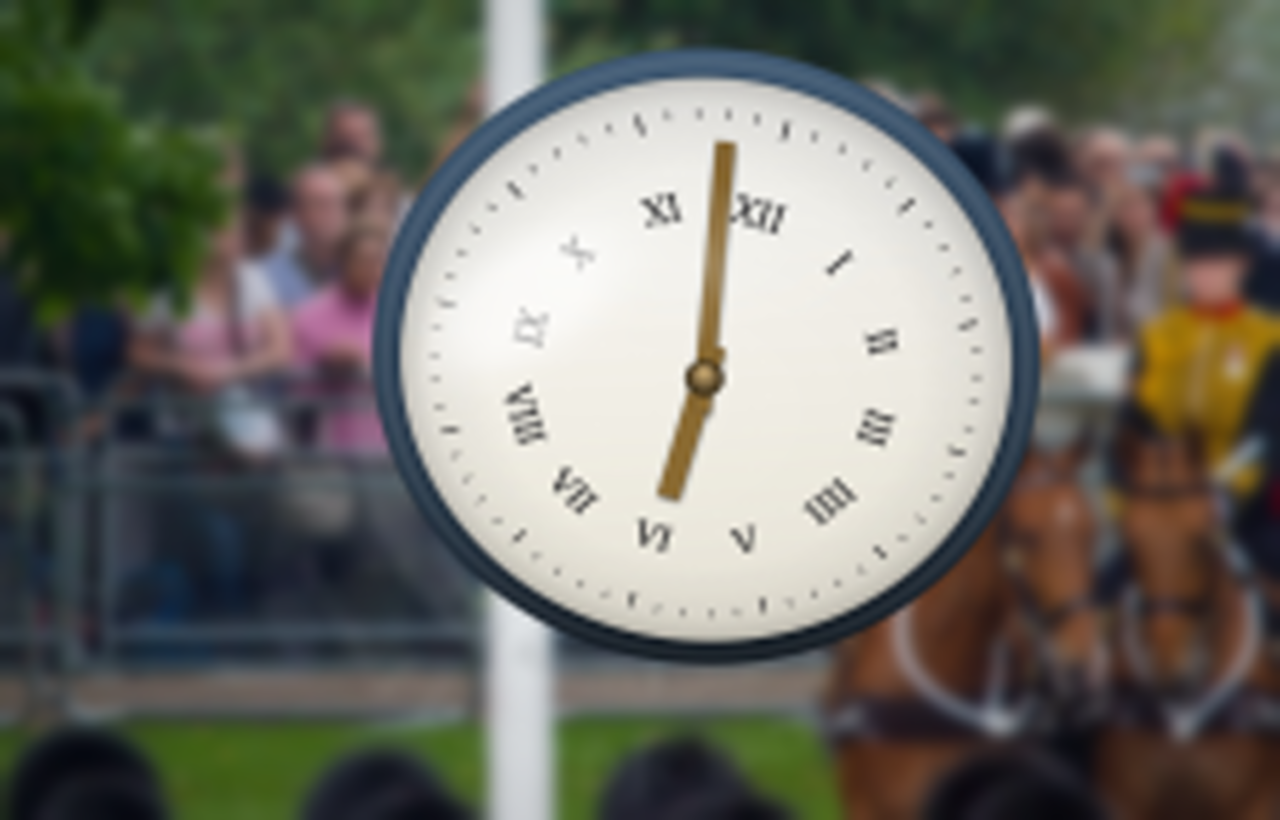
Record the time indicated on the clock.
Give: 5:58
